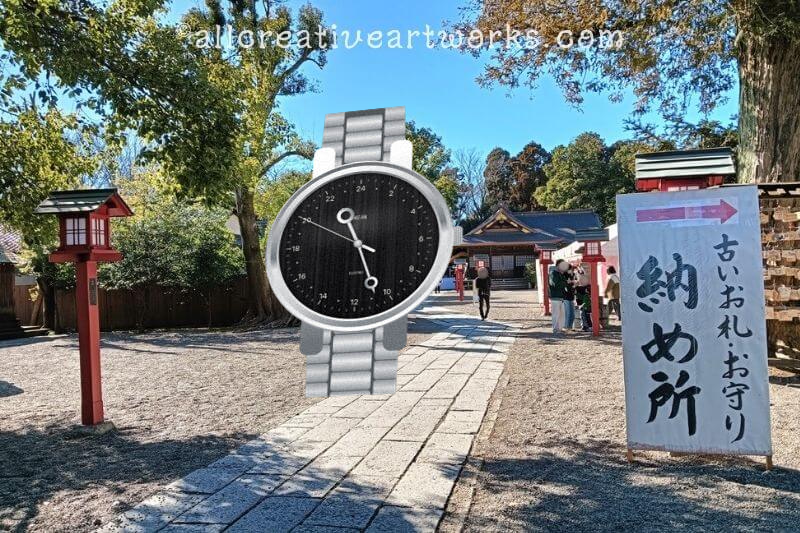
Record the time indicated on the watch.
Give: 22:26:50
